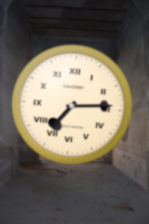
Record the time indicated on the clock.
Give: 7:14
